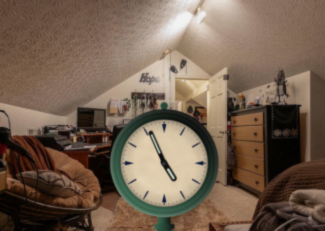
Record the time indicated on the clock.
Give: 4:56
